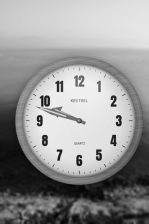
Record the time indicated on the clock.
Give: 9:48
